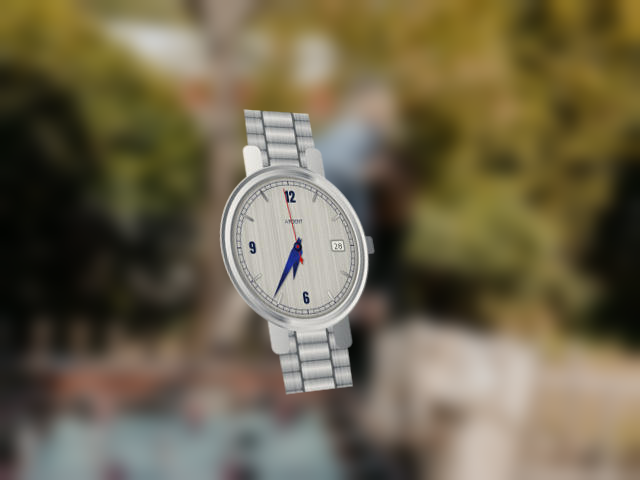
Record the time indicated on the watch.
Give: 6:35:59
